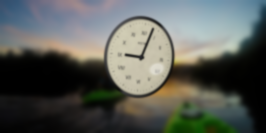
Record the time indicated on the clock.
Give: 9:03
